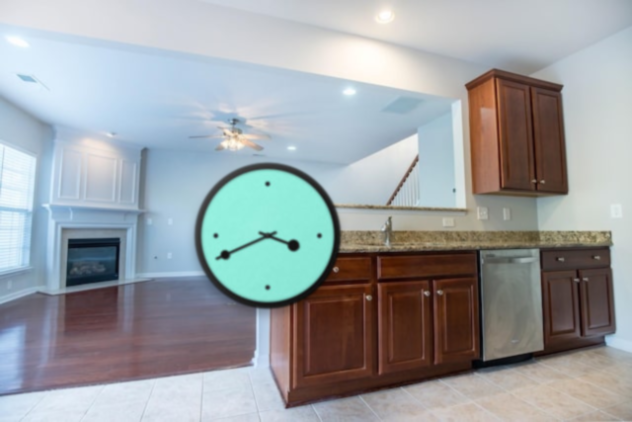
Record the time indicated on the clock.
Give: 3:41
